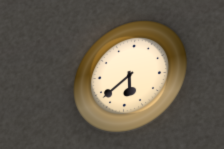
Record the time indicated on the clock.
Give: 5:38
